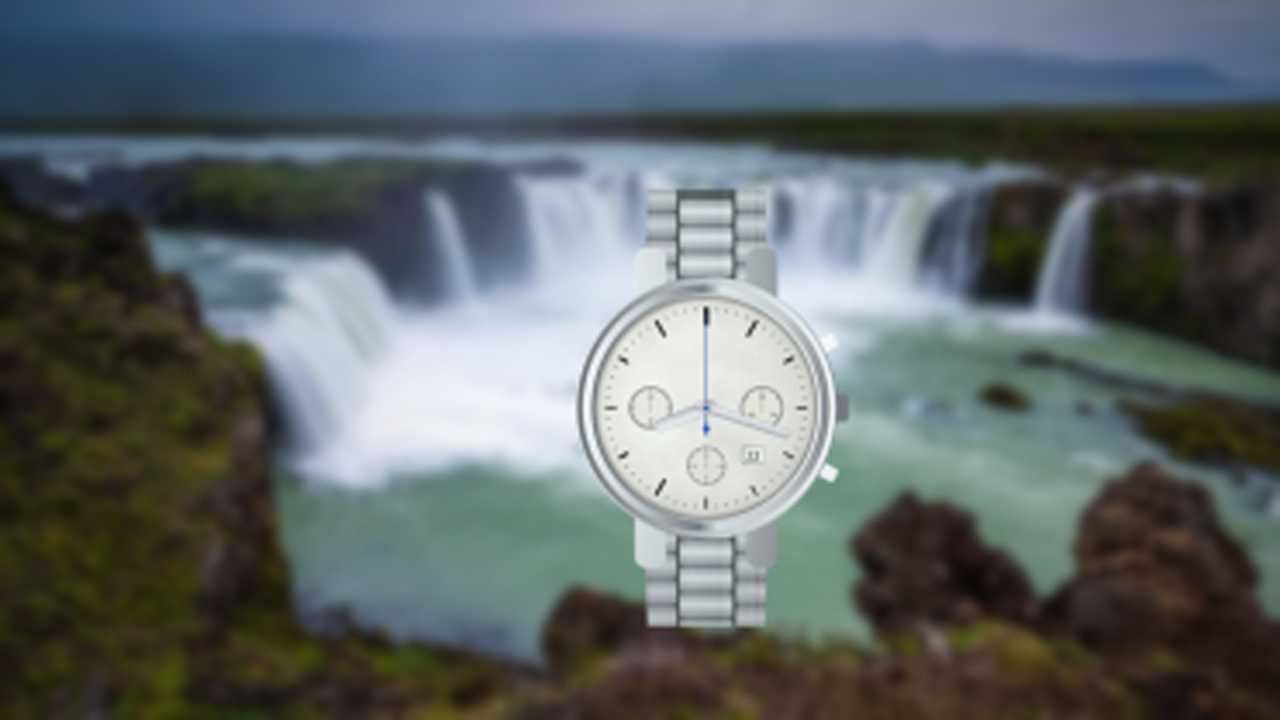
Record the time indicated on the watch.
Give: 8:18
